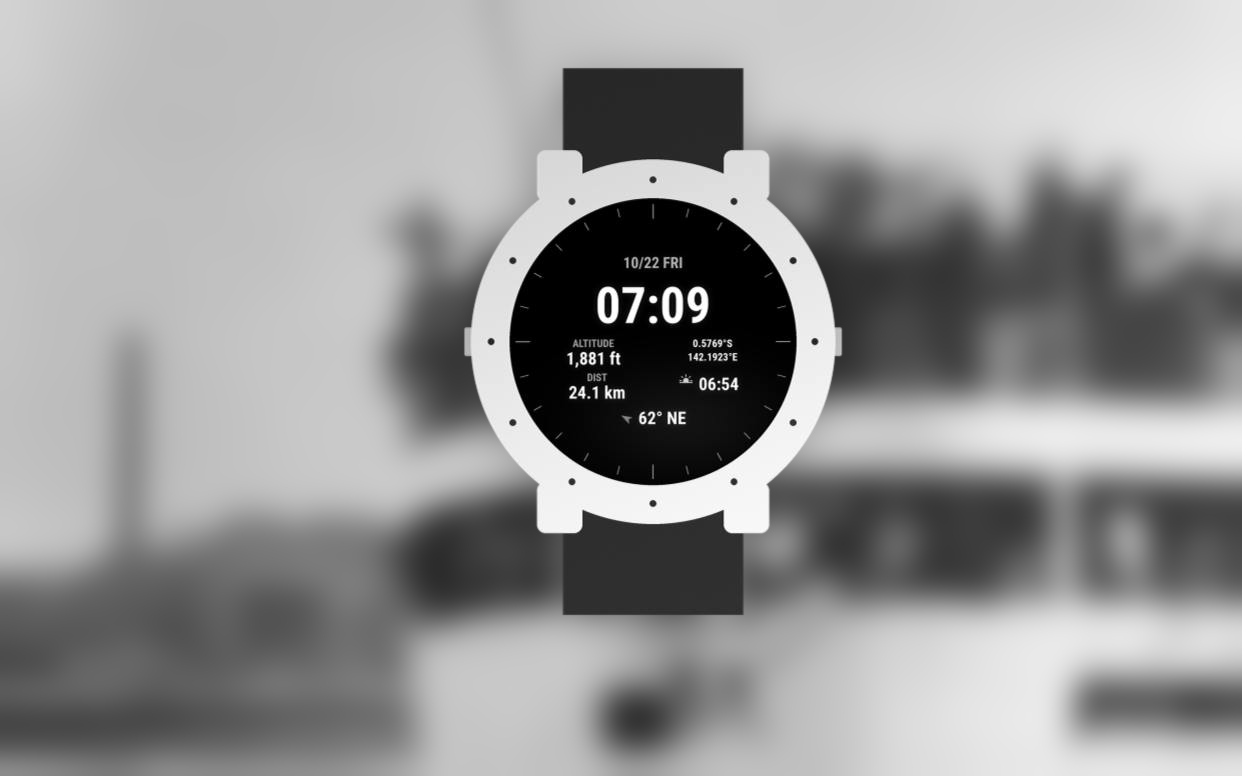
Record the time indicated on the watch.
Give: 7:09
